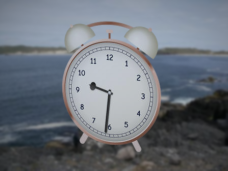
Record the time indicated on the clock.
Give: 9:31
